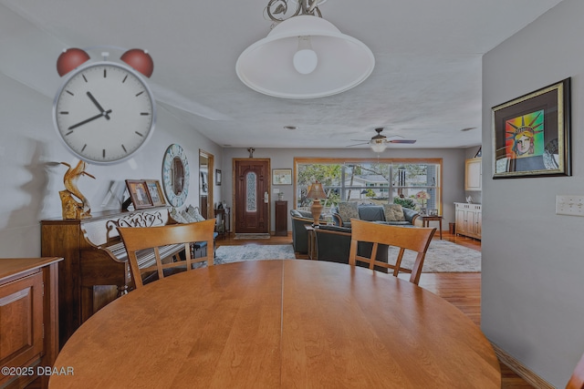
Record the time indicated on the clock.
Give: 10:41
